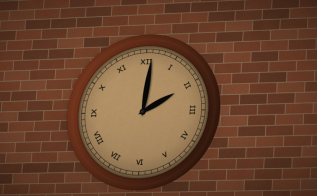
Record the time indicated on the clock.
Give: 2:01
